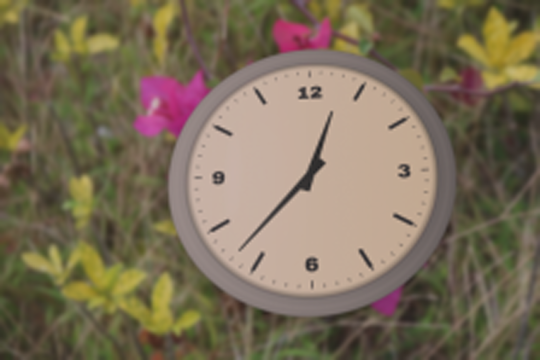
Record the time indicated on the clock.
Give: 12:37
